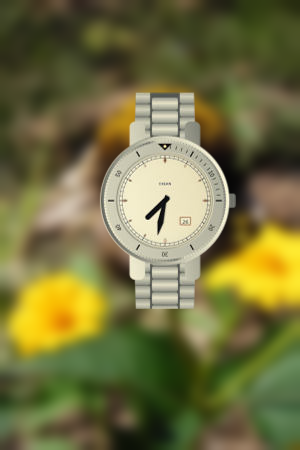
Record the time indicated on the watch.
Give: 7:32
